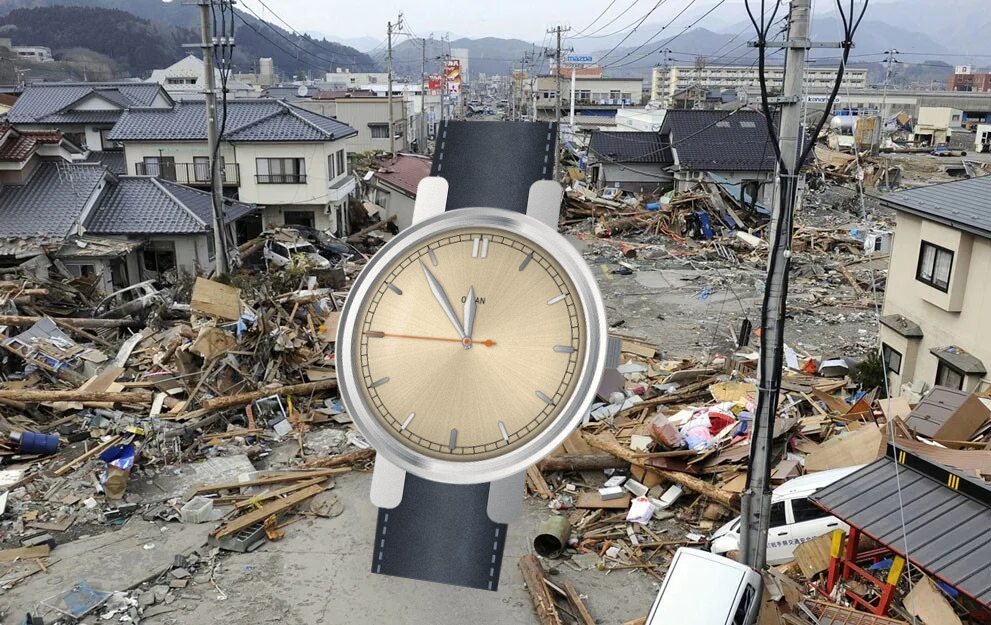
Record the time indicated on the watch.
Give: 11:53:45
